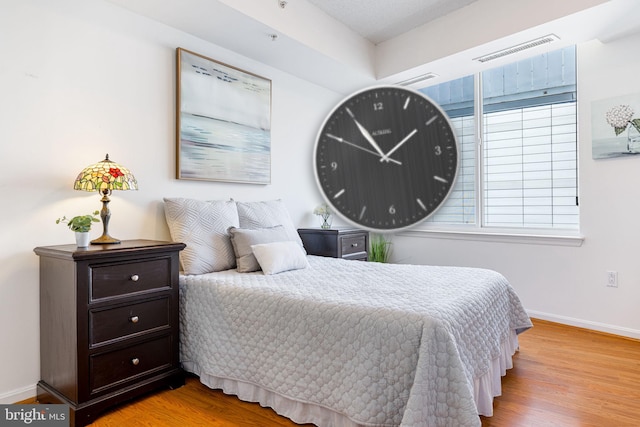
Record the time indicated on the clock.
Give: 1:54:50
